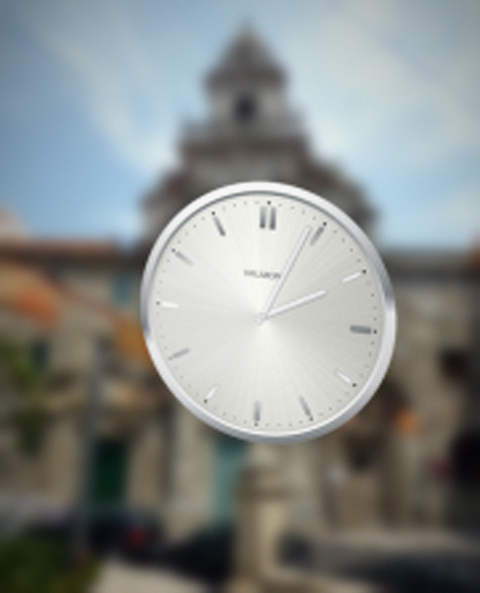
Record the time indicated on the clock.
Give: 2:04
